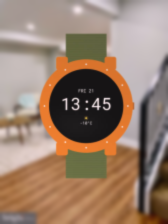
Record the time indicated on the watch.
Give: 13:45
